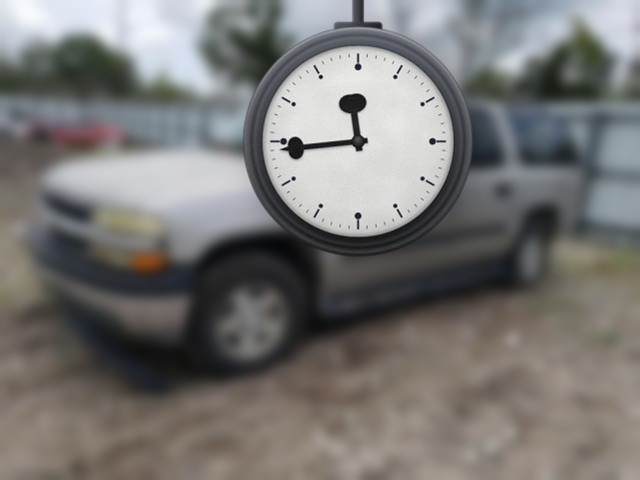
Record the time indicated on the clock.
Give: 11:44
